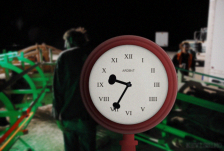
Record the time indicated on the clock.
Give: 9:35
